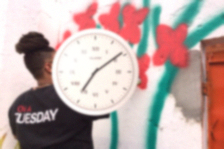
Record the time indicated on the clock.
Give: 7:09
